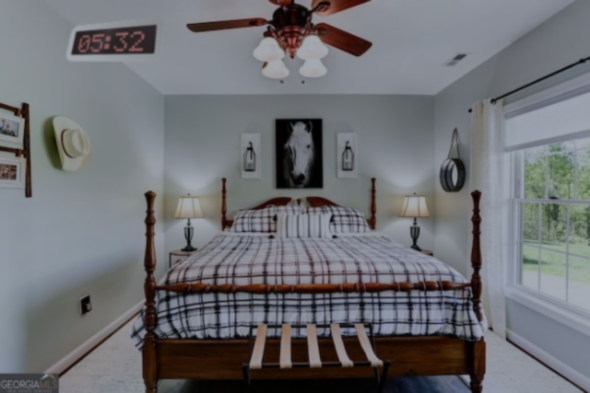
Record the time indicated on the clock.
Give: 5:32
